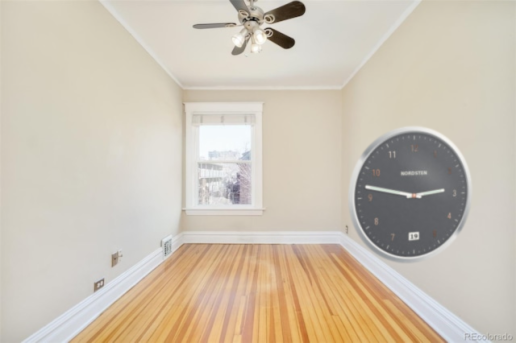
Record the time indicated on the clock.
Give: 2:47
